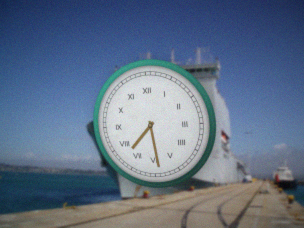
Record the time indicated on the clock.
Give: 7:29
